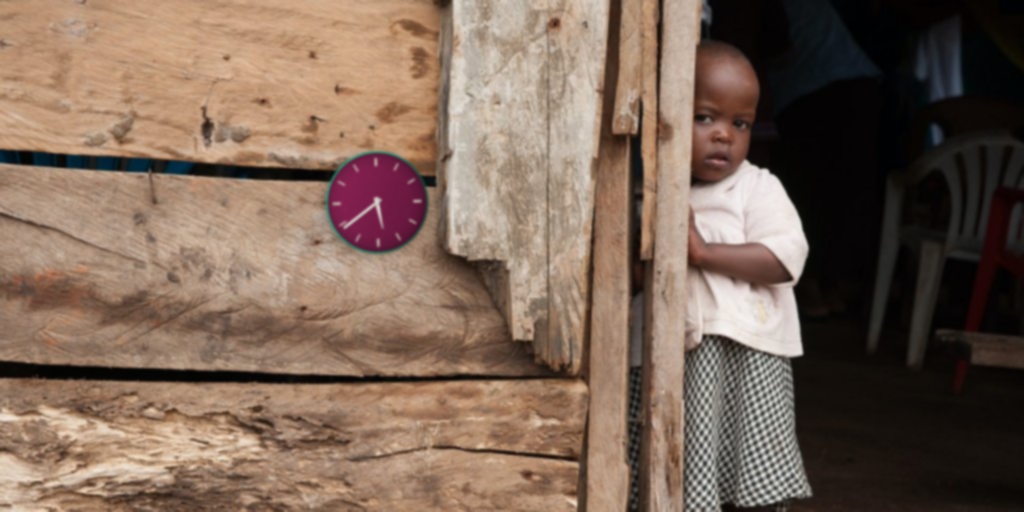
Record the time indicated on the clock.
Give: 5:39
